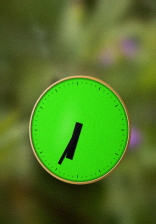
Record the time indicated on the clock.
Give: 6:35
